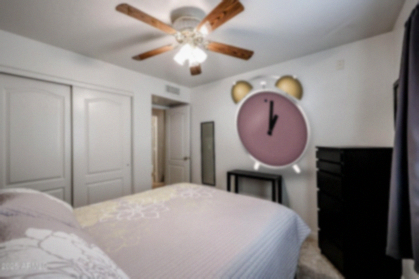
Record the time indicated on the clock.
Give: 1:02
